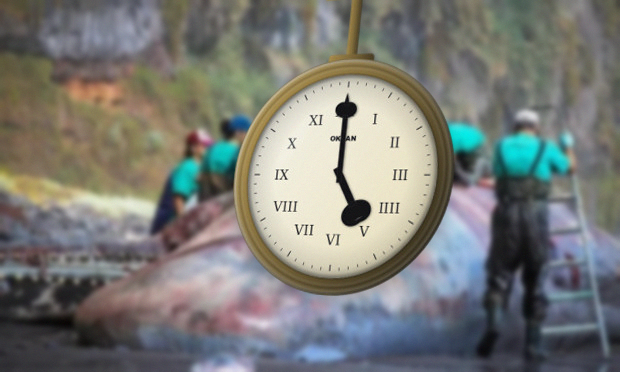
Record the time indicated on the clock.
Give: 5:00
